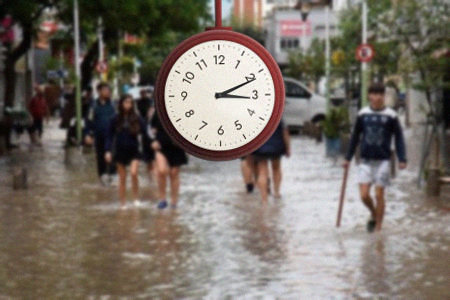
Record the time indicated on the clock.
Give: 3:11
